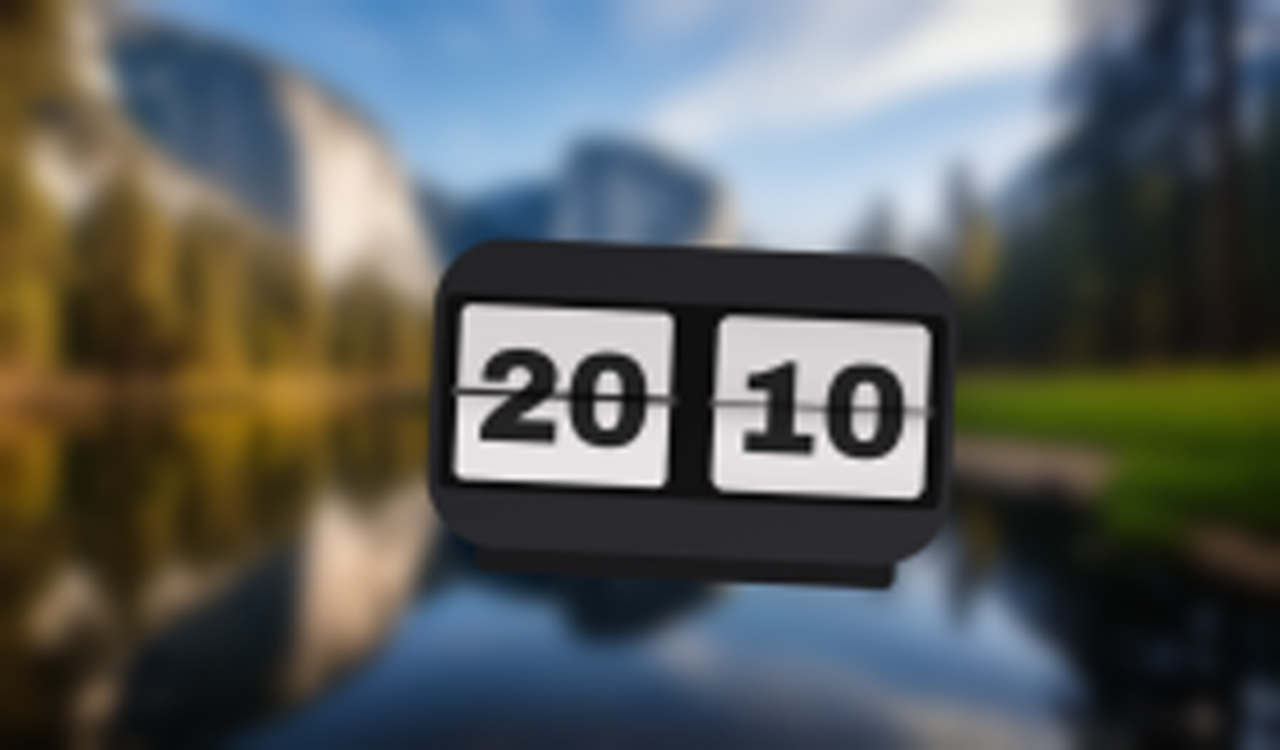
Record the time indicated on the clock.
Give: 20:10
